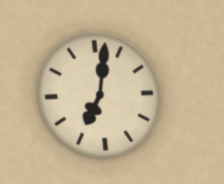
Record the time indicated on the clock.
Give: 7:02
